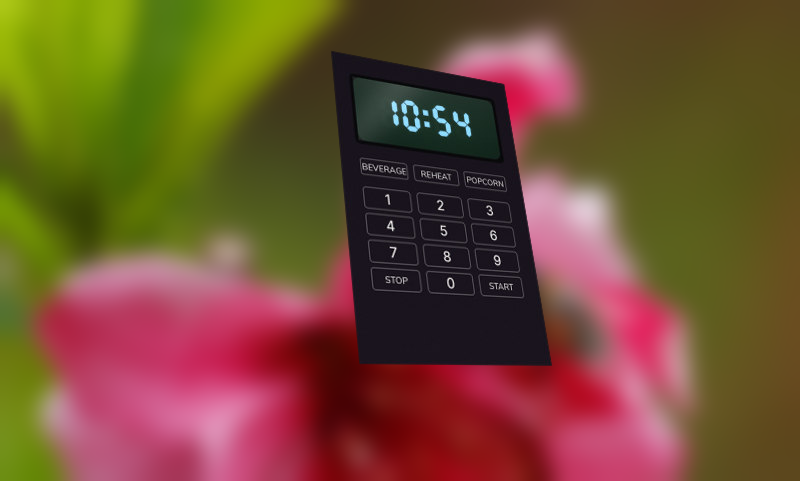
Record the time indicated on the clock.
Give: 10:54
